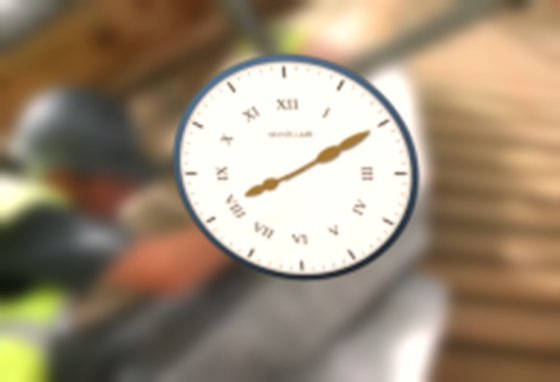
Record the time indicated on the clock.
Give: 8:10
